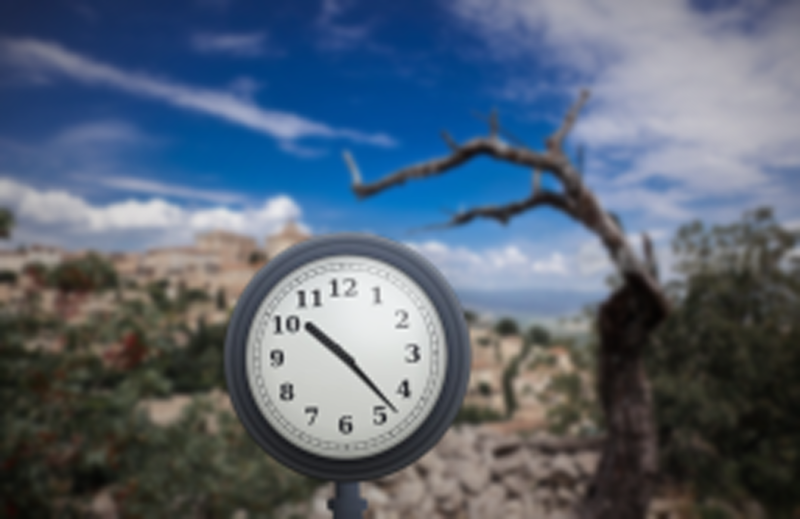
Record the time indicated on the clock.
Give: 10:23
